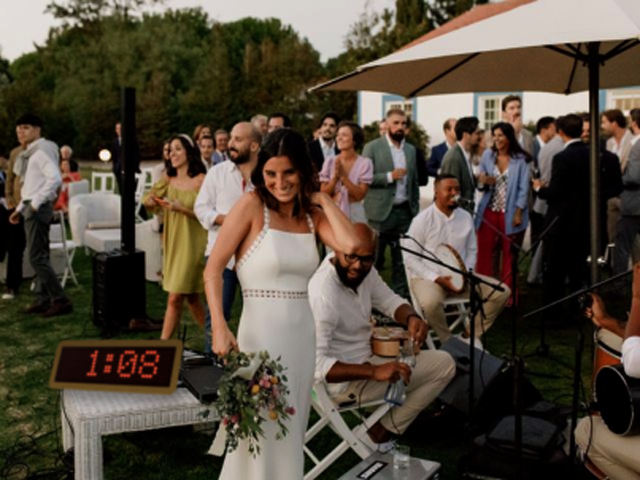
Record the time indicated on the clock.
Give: 1:08
